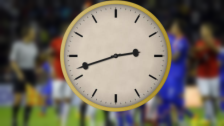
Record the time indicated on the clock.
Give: 2:42
